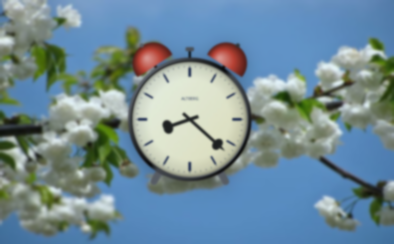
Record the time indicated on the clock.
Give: 8:22
